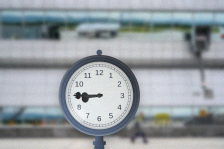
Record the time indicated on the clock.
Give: 8:45
